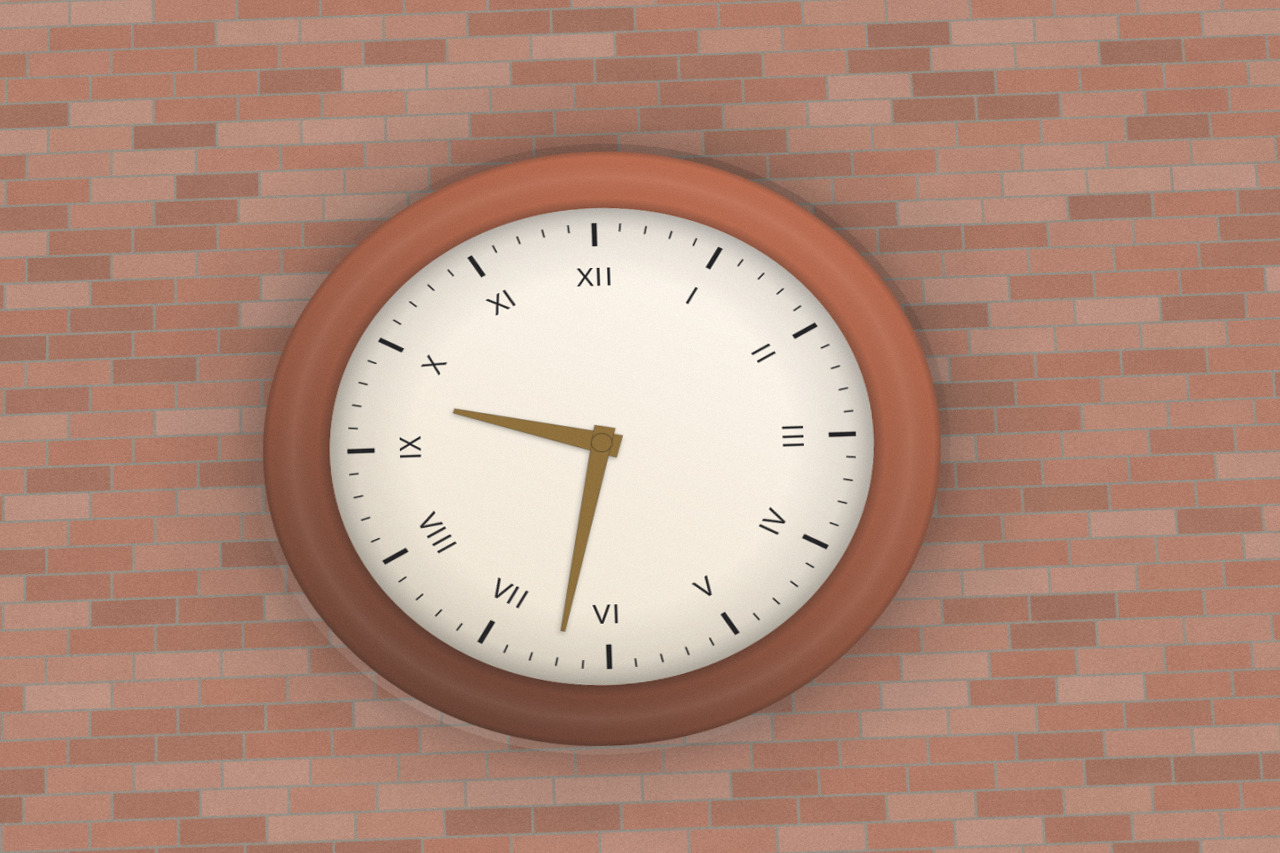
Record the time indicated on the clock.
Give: 9:32
